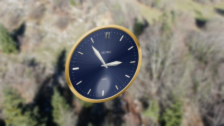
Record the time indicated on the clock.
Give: 2:54
